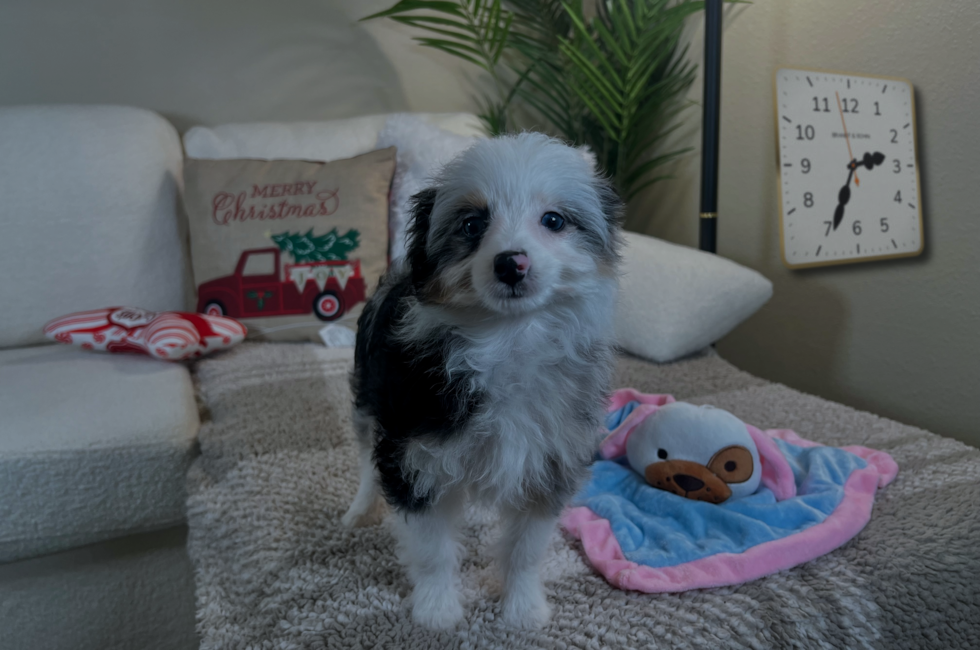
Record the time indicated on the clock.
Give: 2:33:58
